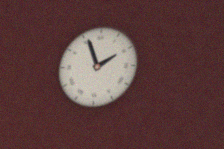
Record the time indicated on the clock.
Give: 1:56
